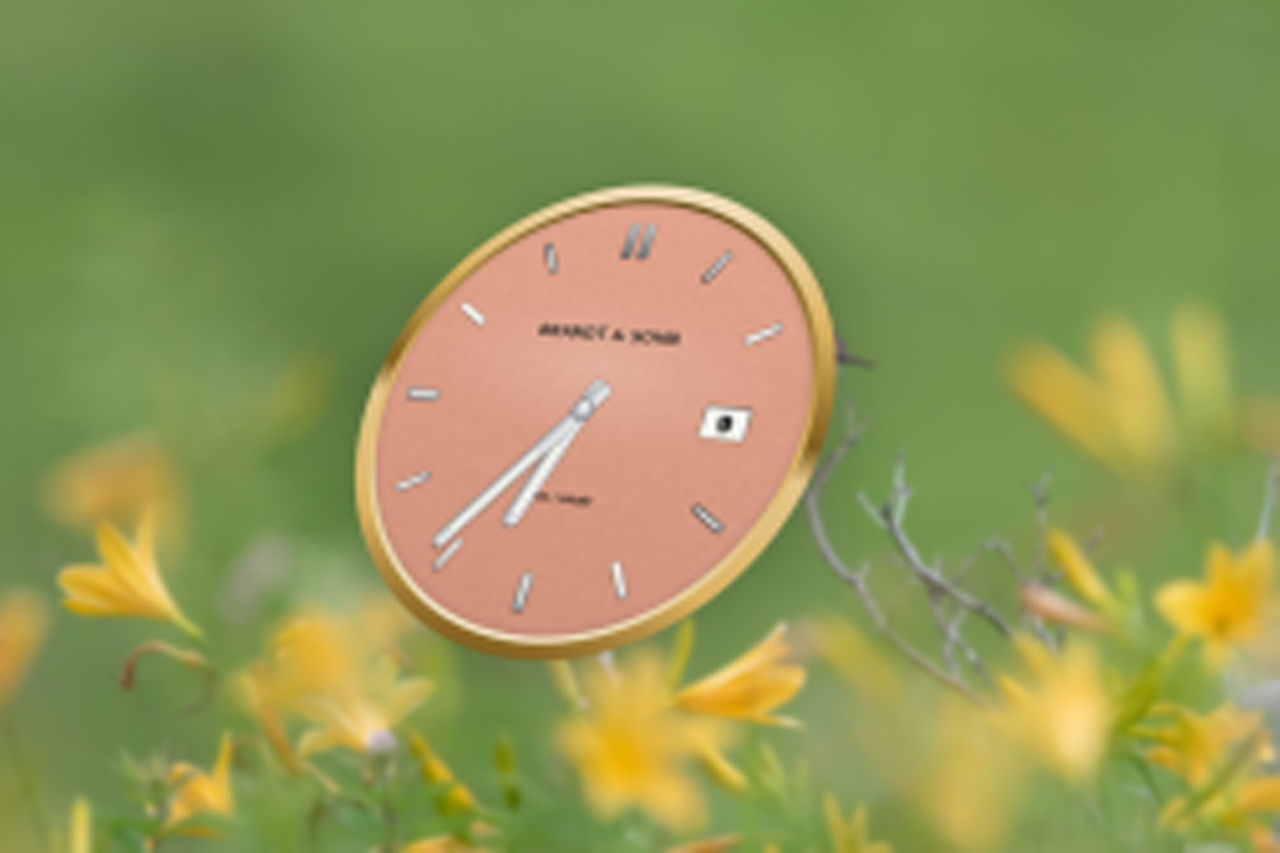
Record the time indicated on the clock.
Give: 6:36
